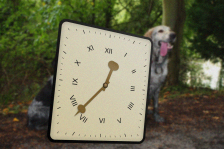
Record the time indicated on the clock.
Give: 12:37
